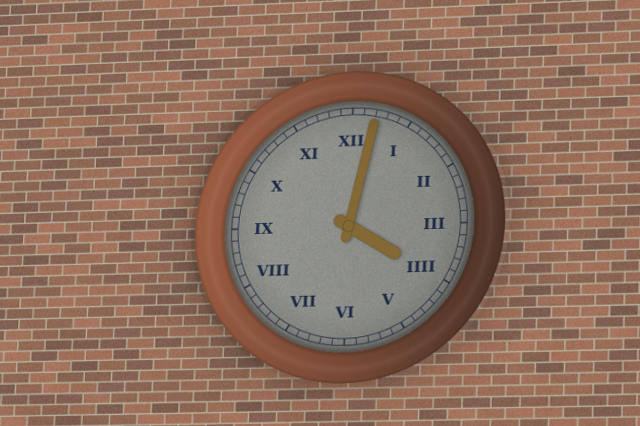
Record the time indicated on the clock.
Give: 4:02
